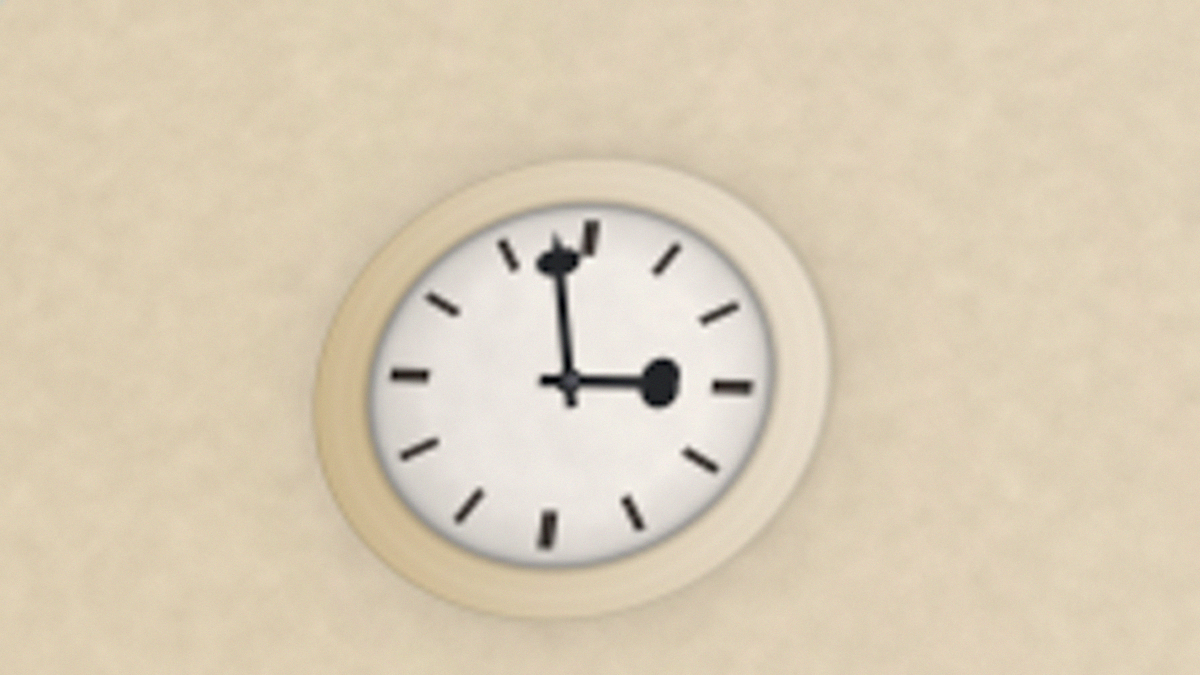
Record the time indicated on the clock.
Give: 2:58
